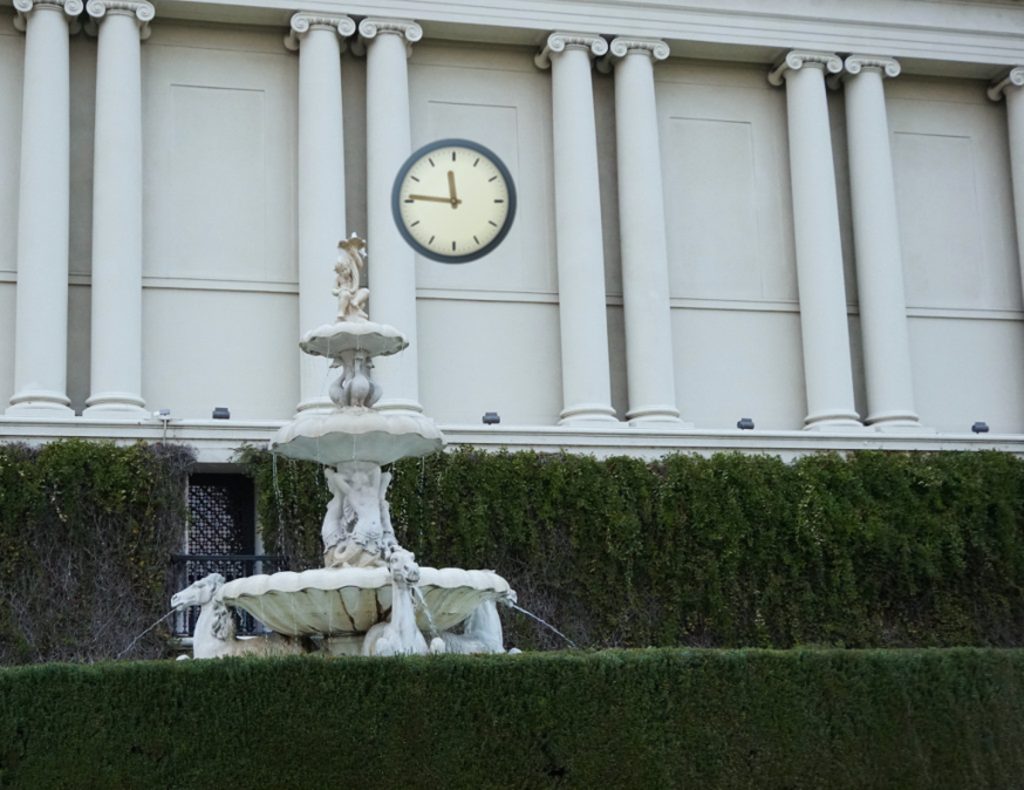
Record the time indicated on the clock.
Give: 11:46
